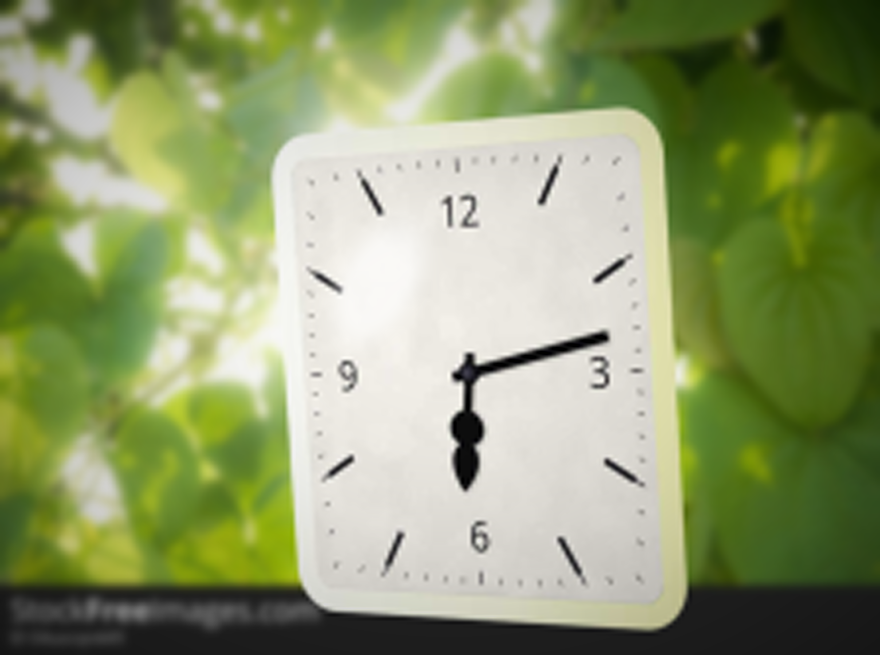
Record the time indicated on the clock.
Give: 6:13
